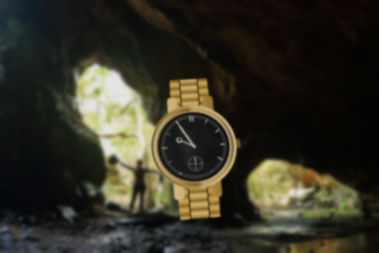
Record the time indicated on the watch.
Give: 9:55
